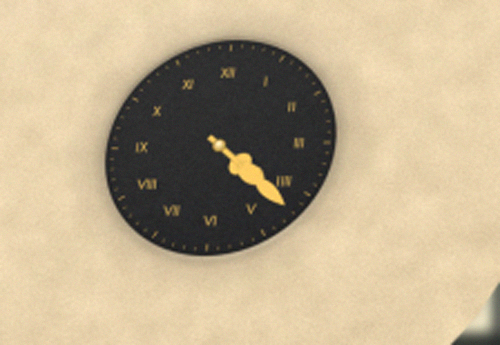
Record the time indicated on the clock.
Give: 4:22
